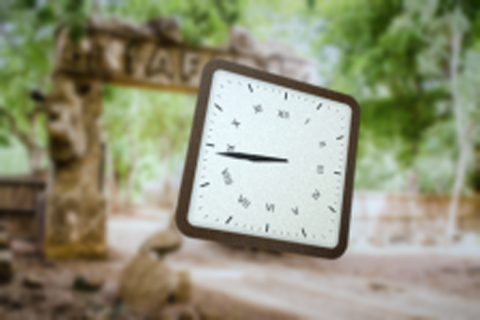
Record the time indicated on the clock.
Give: 8:44
